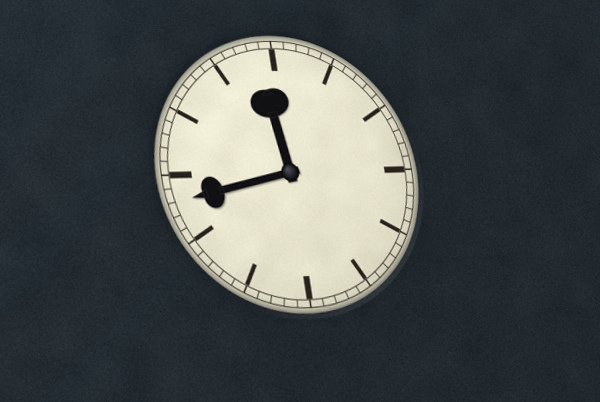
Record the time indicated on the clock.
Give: 11:43
